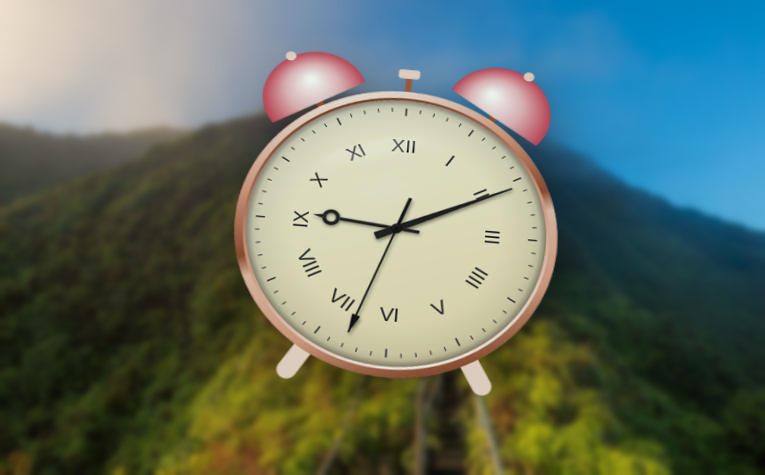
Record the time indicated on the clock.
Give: 9:10:33
